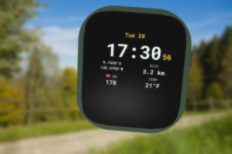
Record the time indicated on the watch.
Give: 17:30
